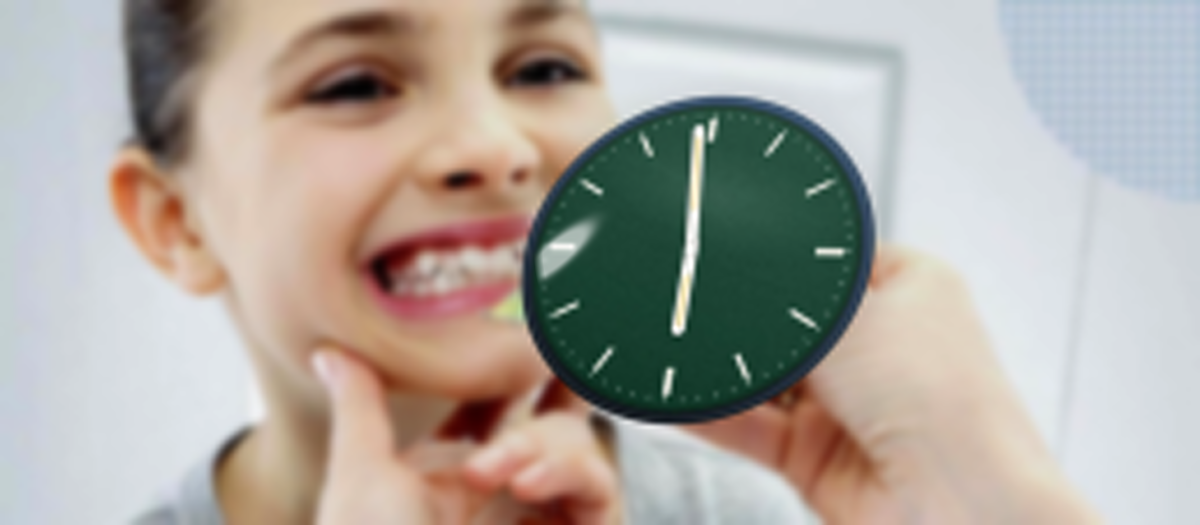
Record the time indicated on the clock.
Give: 5:59
